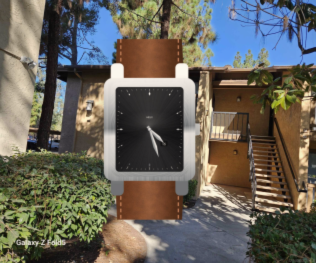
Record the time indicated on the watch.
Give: 4:27
